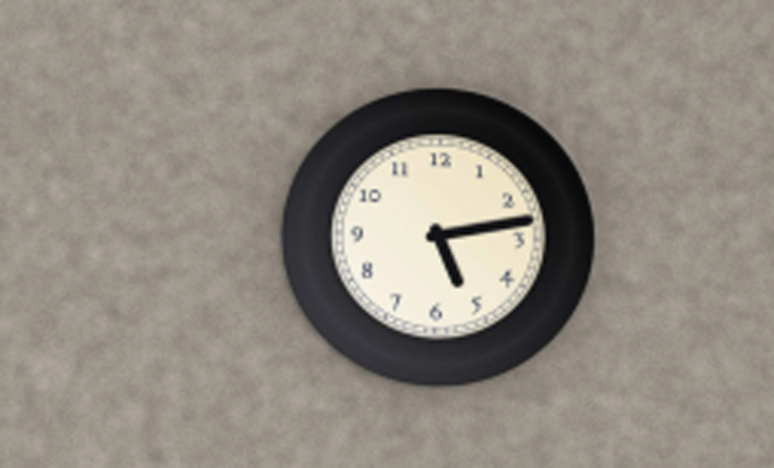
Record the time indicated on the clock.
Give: 5:13
